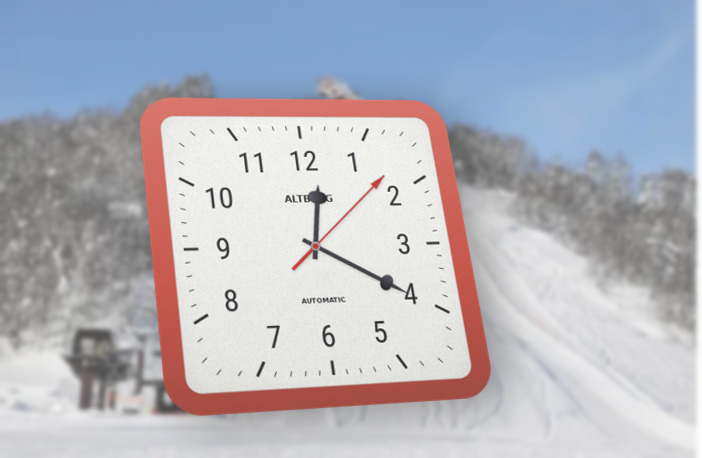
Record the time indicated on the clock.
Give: 12:20:08
